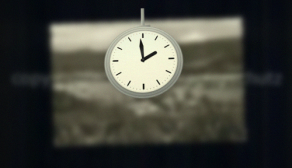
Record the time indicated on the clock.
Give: 1:59
